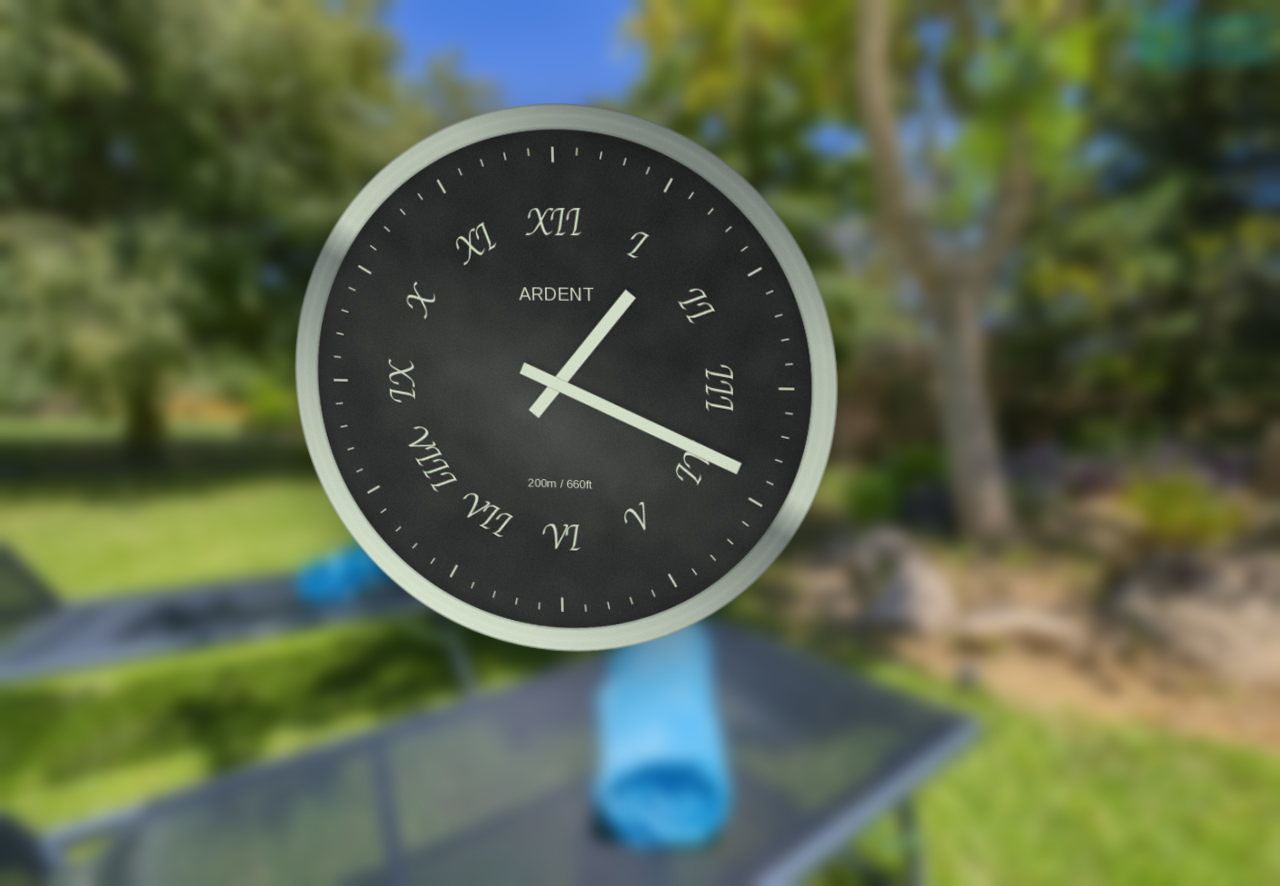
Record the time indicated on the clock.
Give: 1:19
